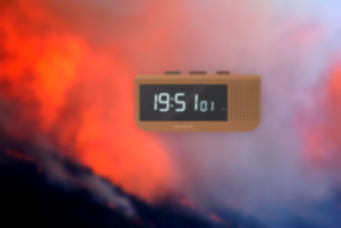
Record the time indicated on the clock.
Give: 19:51
